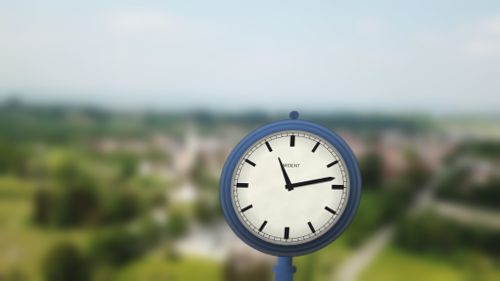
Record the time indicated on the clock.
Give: 11:13
